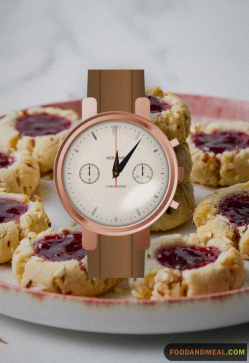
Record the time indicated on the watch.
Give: 12:06
